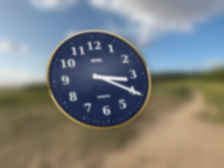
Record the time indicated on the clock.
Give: 3:20
